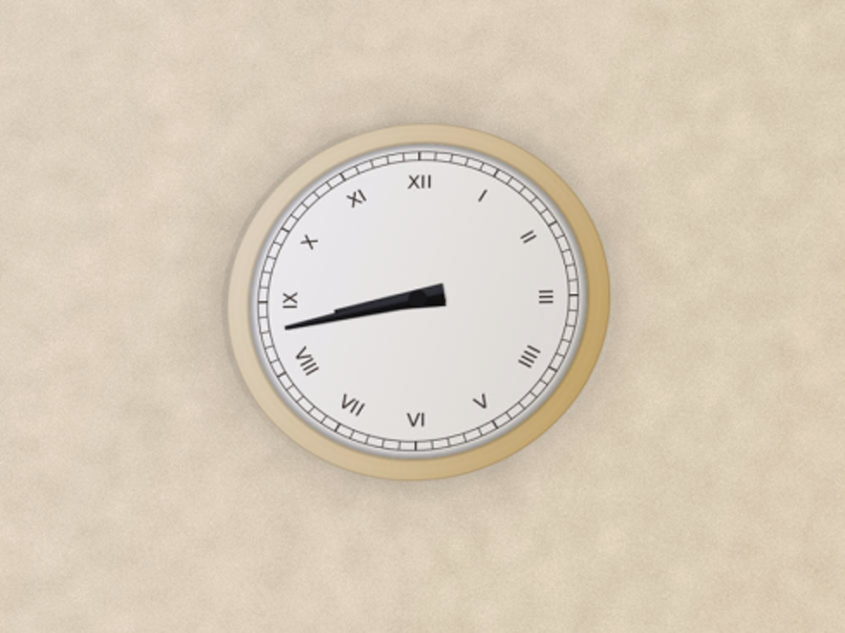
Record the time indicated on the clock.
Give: 8:43
